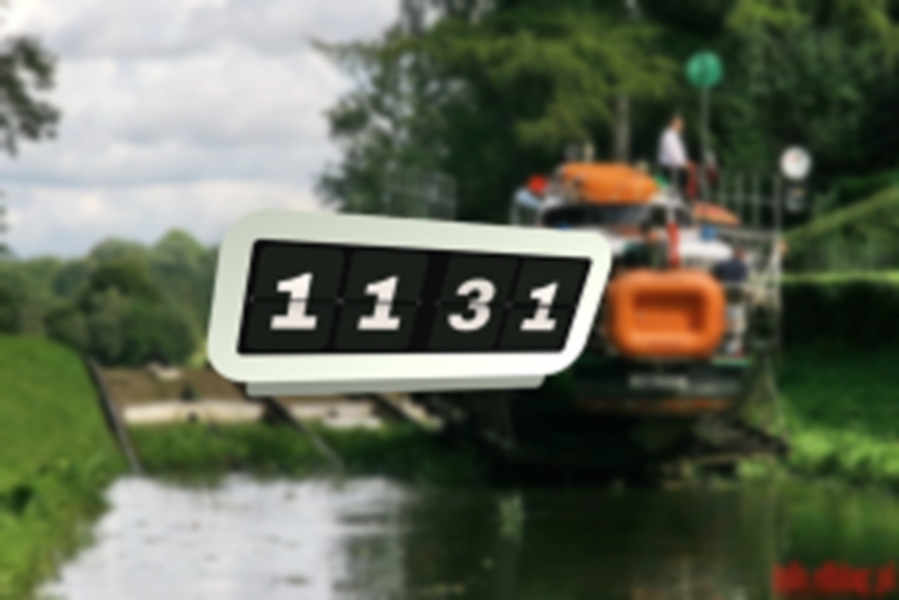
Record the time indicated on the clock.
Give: 11:31
